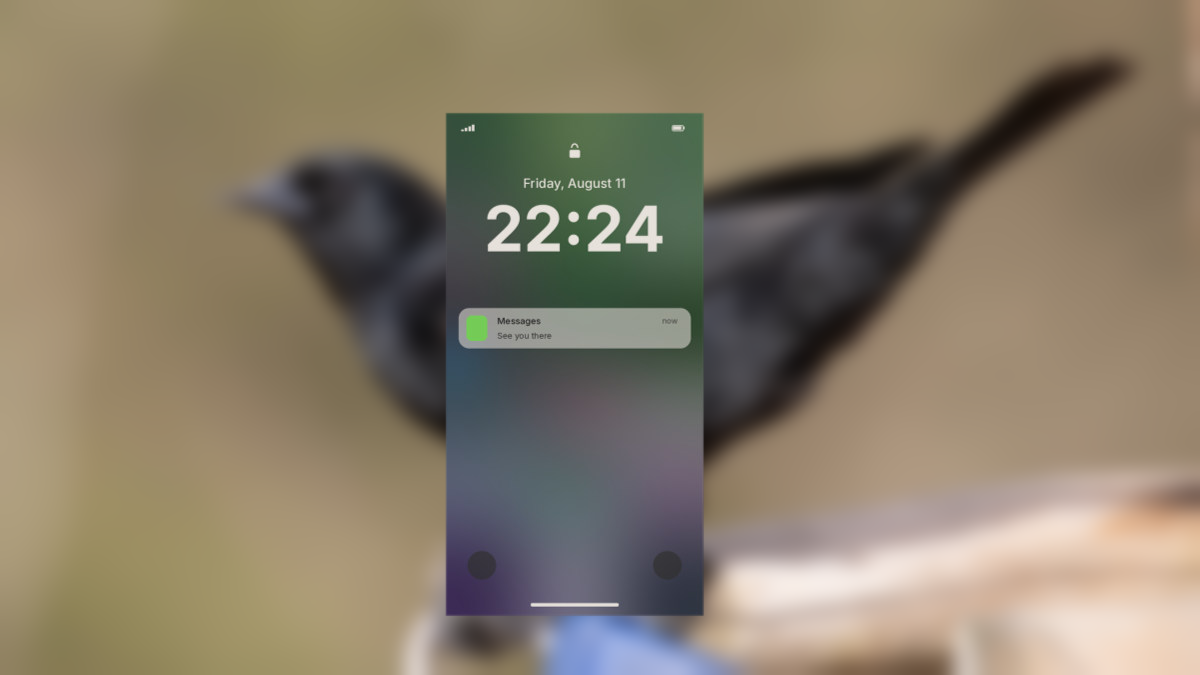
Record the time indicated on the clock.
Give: 22:24
